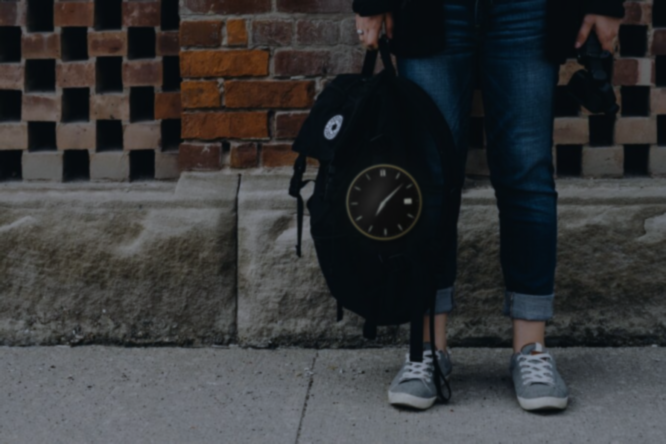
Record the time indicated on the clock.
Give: 7:08
